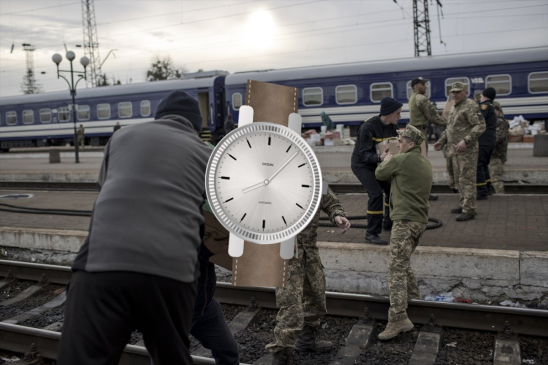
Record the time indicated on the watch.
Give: 8:07
